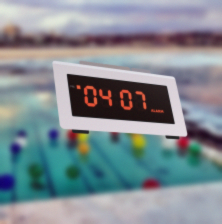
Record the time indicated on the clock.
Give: 4:07
